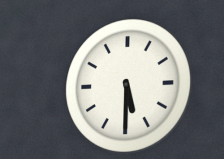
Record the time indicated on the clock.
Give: 5:30
